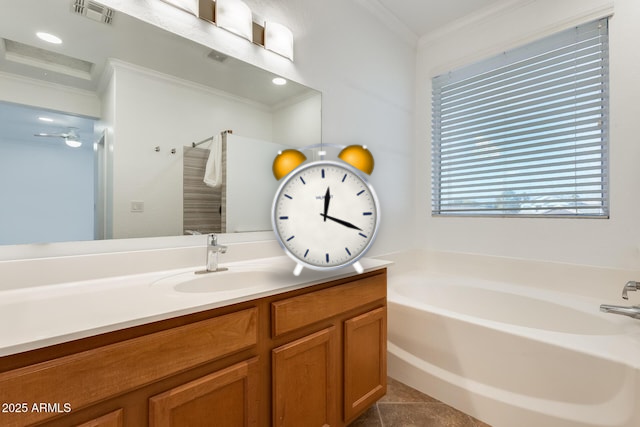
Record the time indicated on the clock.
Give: 12:19
